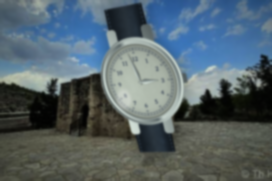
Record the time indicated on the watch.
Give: 2:58
